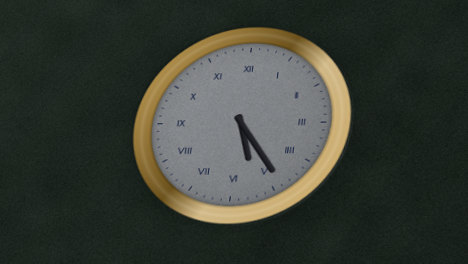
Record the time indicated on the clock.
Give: 5:24
